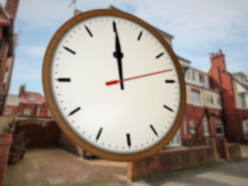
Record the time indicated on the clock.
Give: 12:00:13
